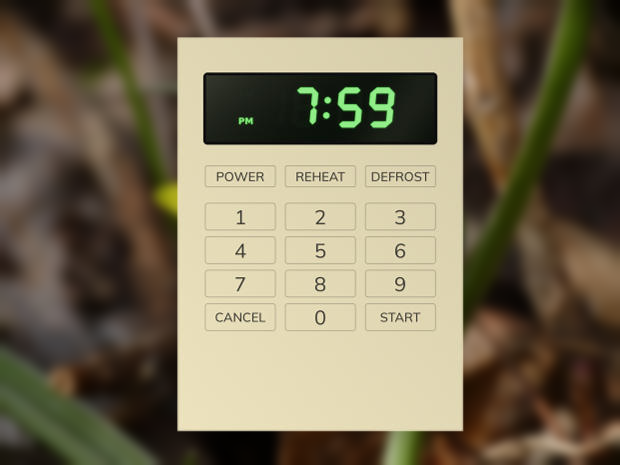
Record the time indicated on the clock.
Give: 7:59
